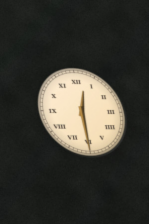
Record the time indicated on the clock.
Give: 12:30
